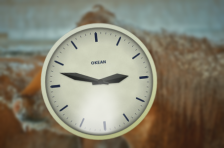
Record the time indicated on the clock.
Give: 2:48
